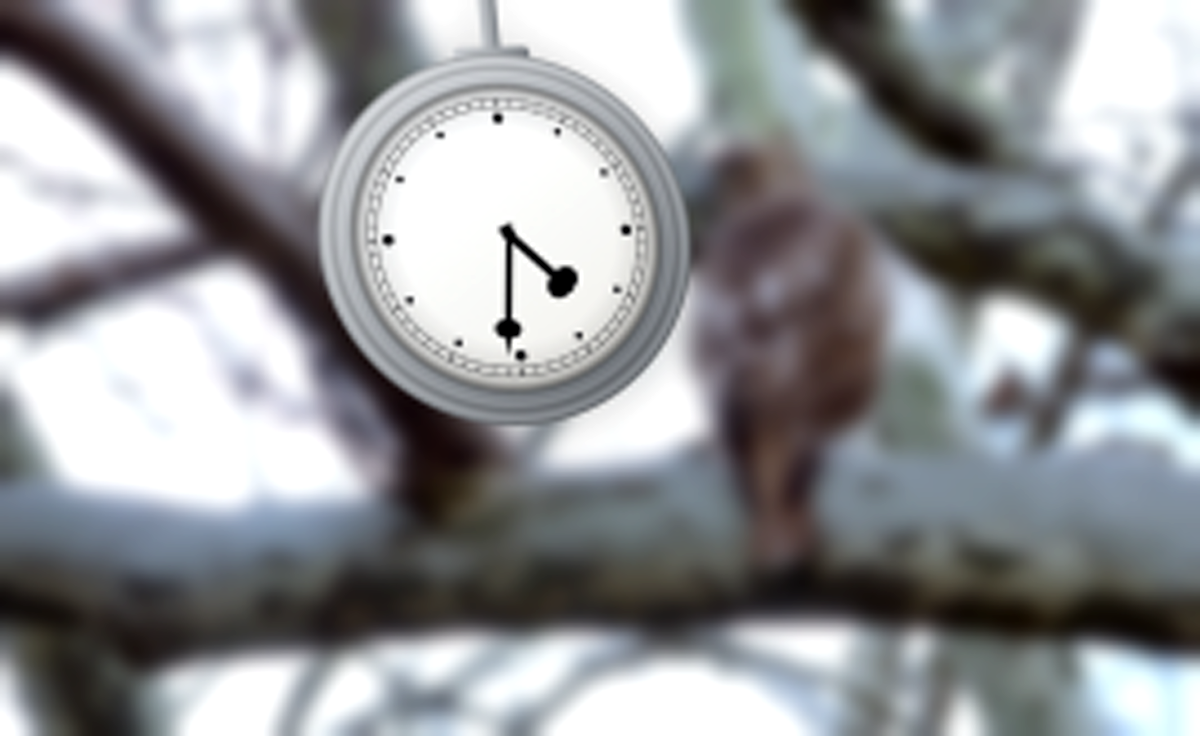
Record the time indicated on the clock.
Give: 4:31
